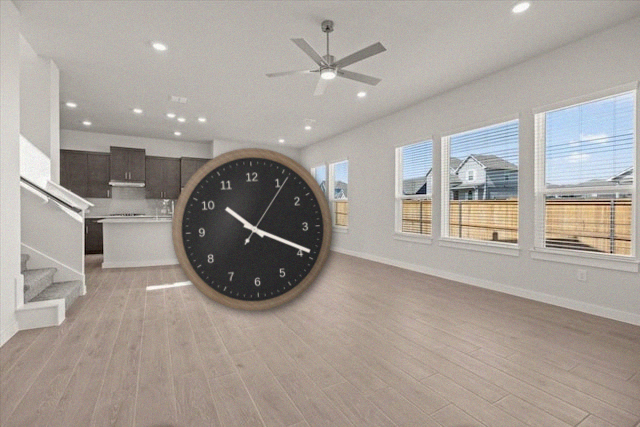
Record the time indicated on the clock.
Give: 10:19:06
